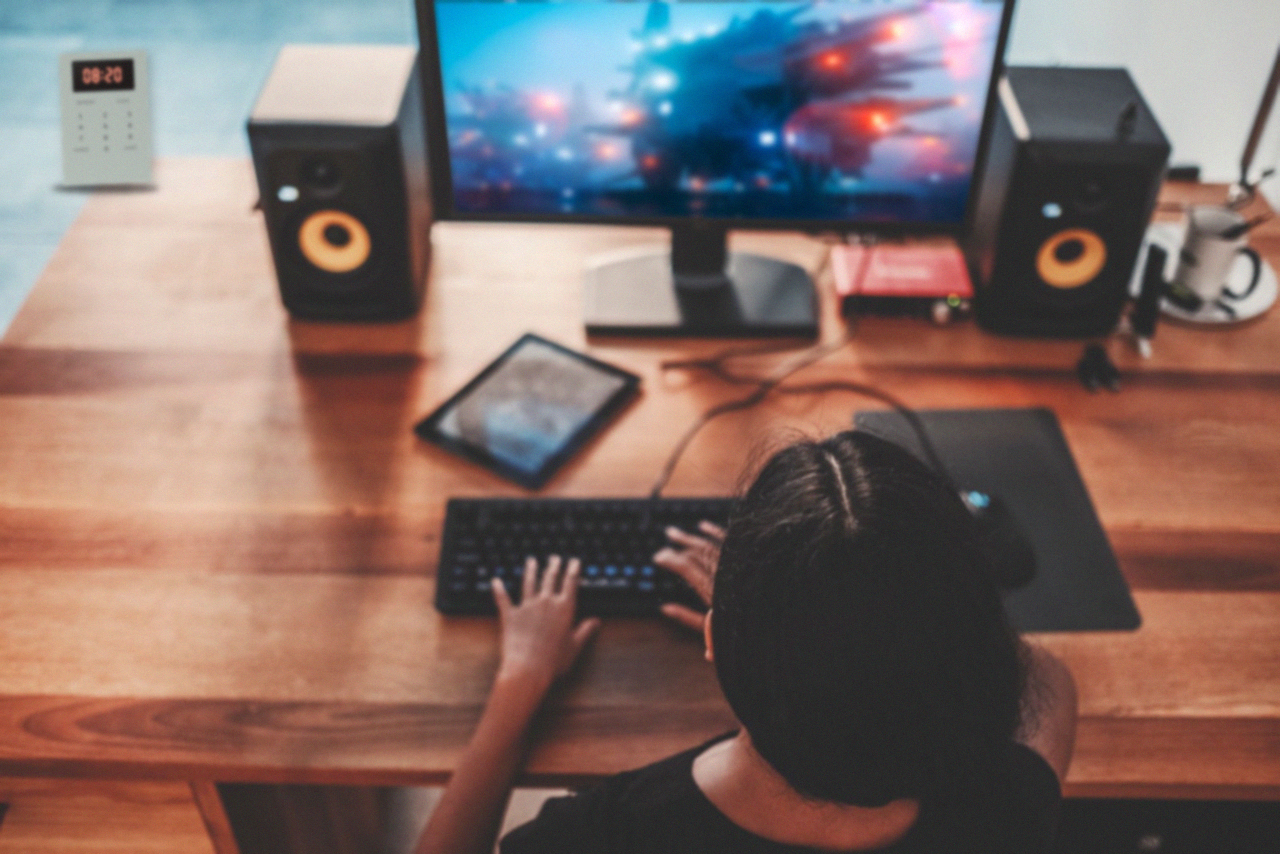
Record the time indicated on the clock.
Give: 8:20
